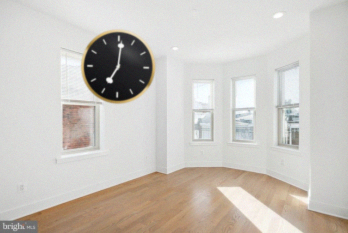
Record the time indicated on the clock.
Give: 7:01
